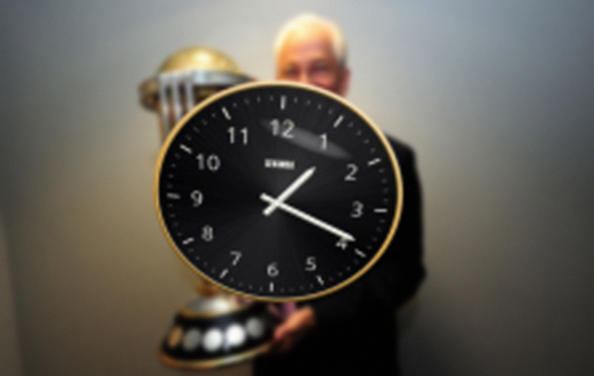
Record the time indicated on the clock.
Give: 1:19
